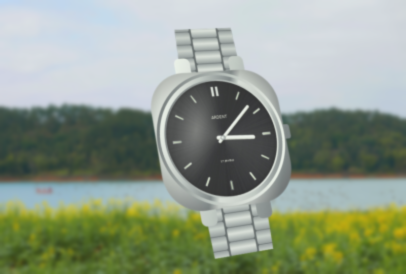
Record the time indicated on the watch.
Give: 3:08
